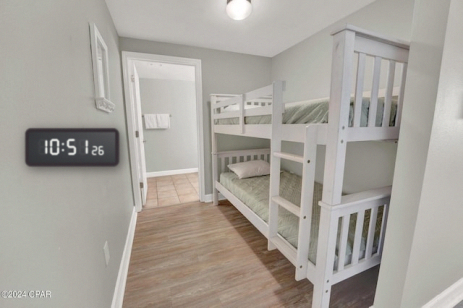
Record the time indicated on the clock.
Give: 10:51:26
